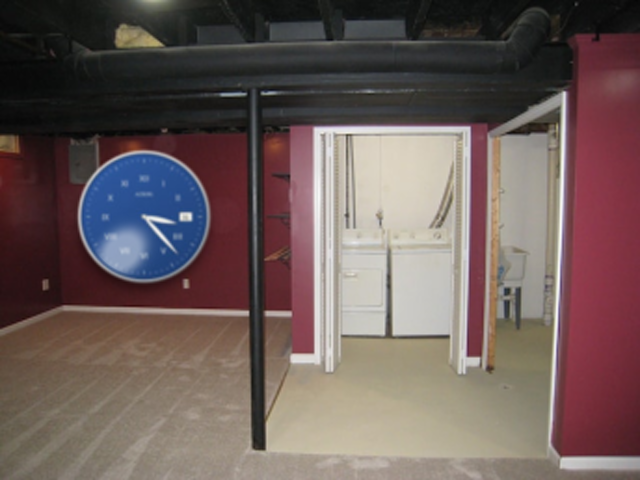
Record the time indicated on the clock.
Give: 3:23
